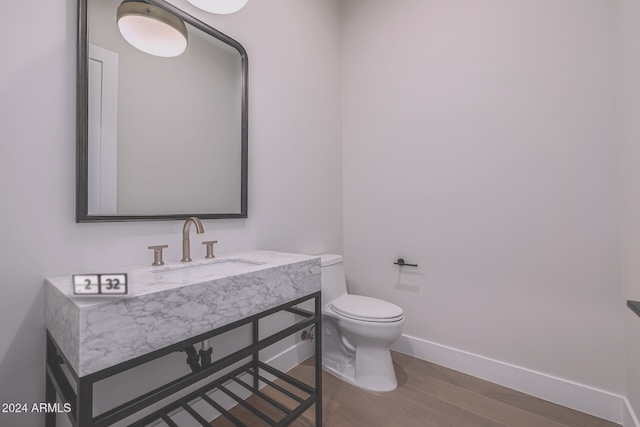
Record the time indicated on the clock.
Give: 2:32
